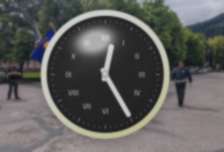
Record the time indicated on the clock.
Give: 12:25
